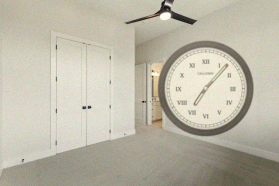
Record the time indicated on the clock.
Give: 7:07
